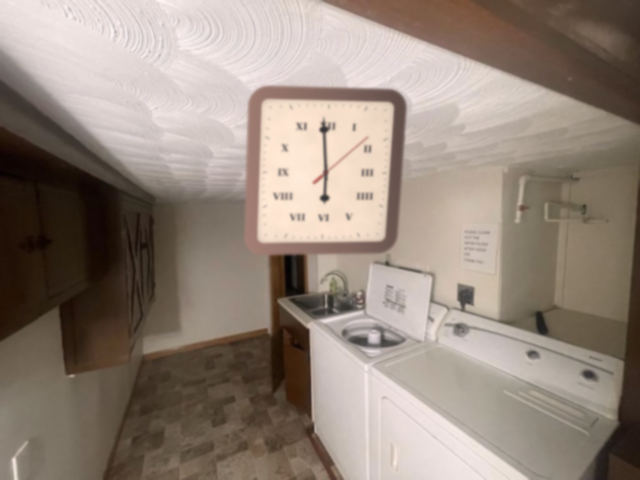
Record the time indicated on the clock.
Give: 5:59:08
